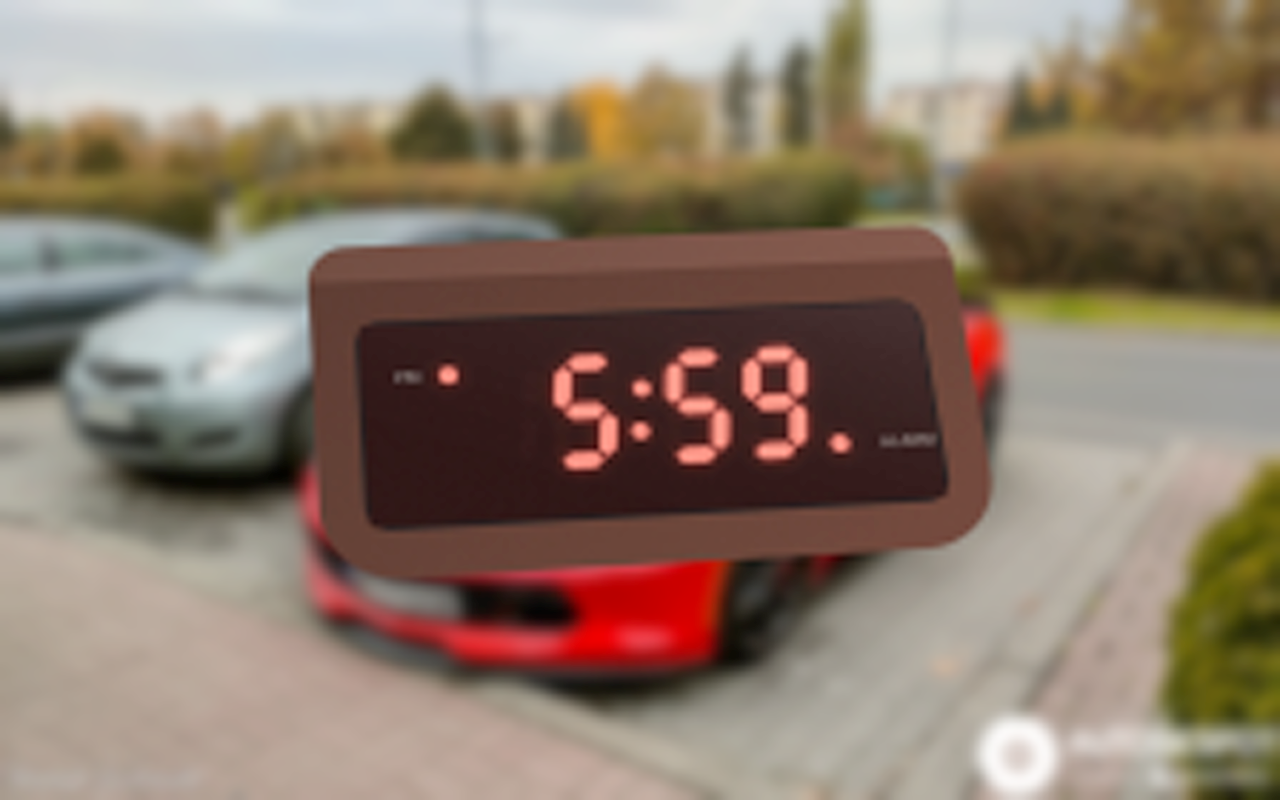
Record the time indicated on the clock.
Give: 5:59
